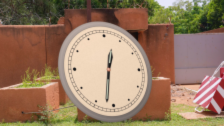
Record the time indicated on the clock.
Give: 12:32
